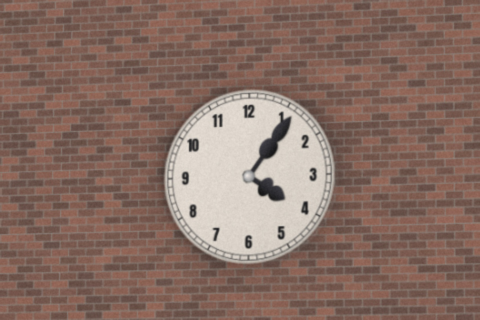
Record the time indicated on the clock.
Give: 4:06
